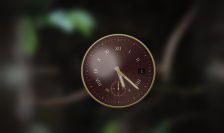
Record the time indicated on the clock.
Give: 5:22
